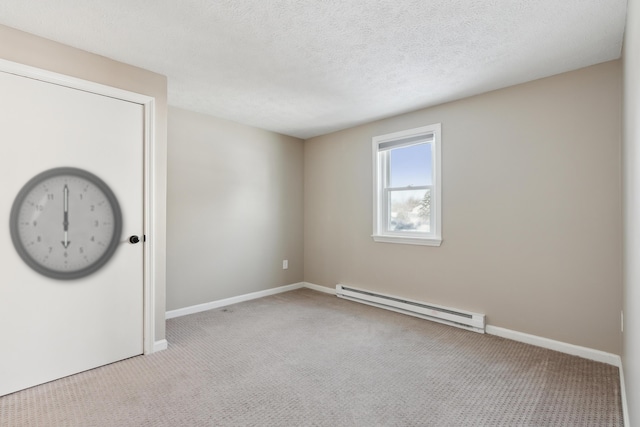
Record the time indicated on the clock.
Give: 6:00
